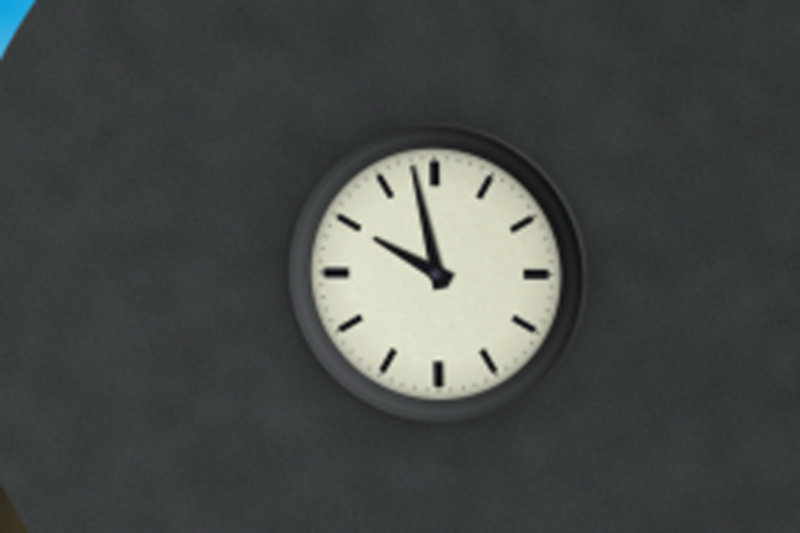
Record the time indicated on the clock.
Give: 9:58
